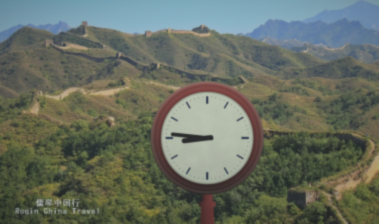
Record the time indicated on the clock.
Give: 8:46
